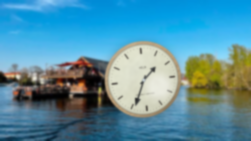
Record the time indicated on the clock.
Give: 1:34
